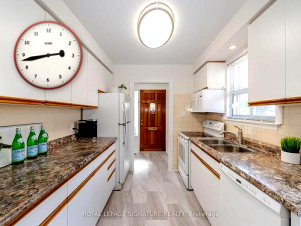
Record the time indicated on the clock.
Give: 2:43
